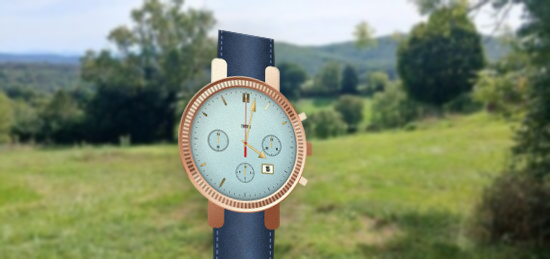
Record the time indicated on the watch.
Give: 4:02
